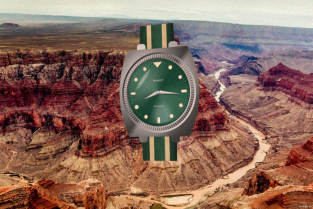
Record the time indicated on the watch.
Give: 8:16
